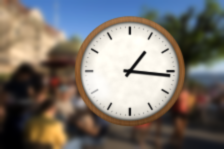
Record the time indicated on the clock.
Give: 1:16
